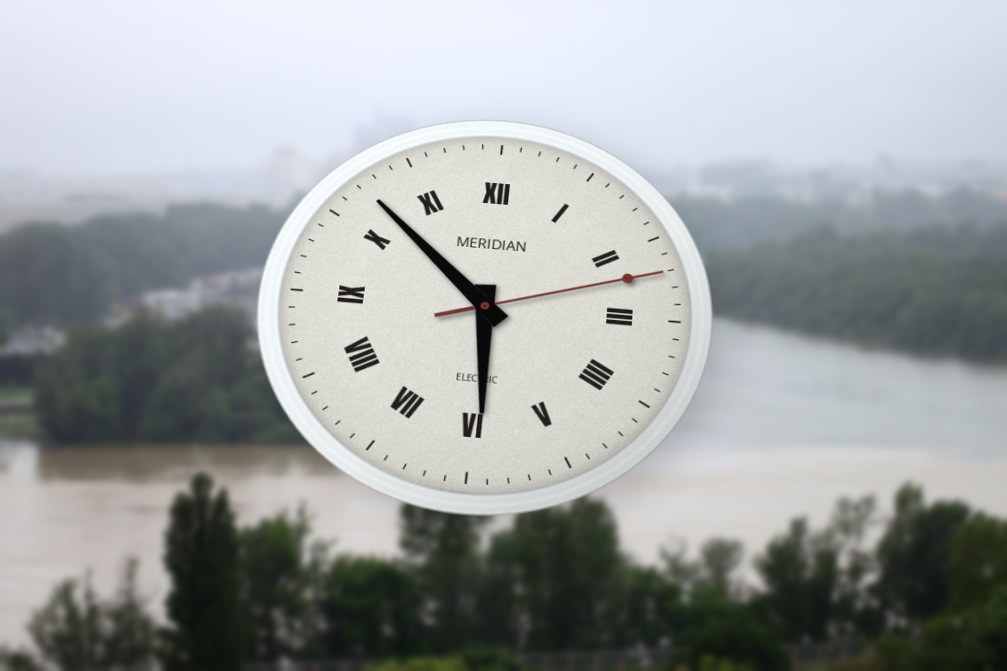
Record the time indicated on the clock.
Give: 5:52:12
